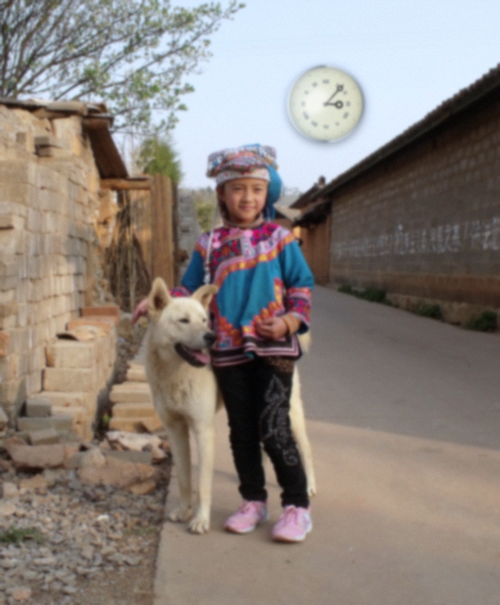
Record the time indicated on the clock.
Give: 3:07
